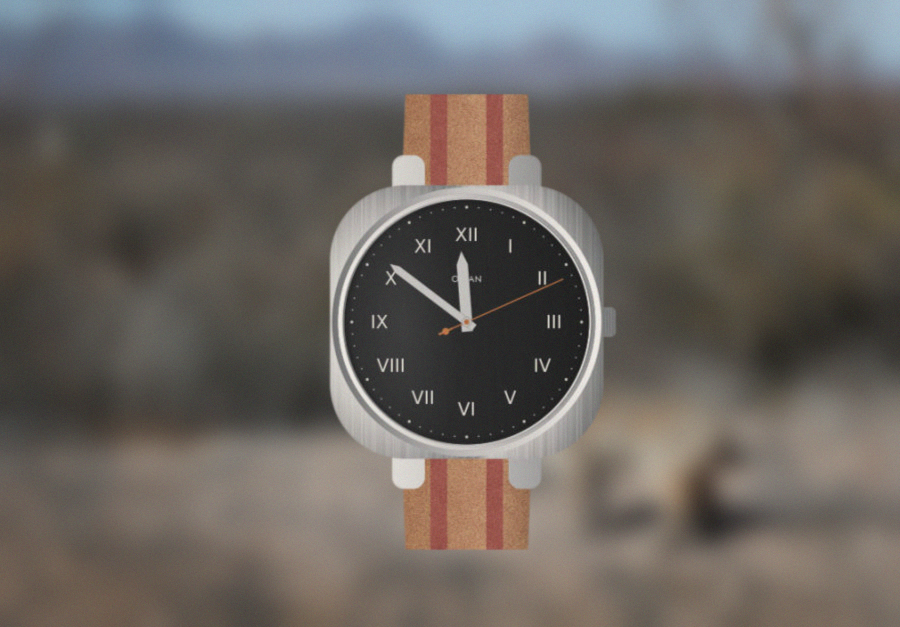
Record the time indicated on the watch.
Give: 11:51:11
